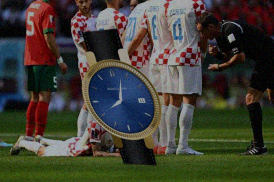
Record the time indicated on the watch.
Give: 8:03
